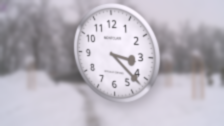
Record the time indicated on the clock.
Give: 3:22
